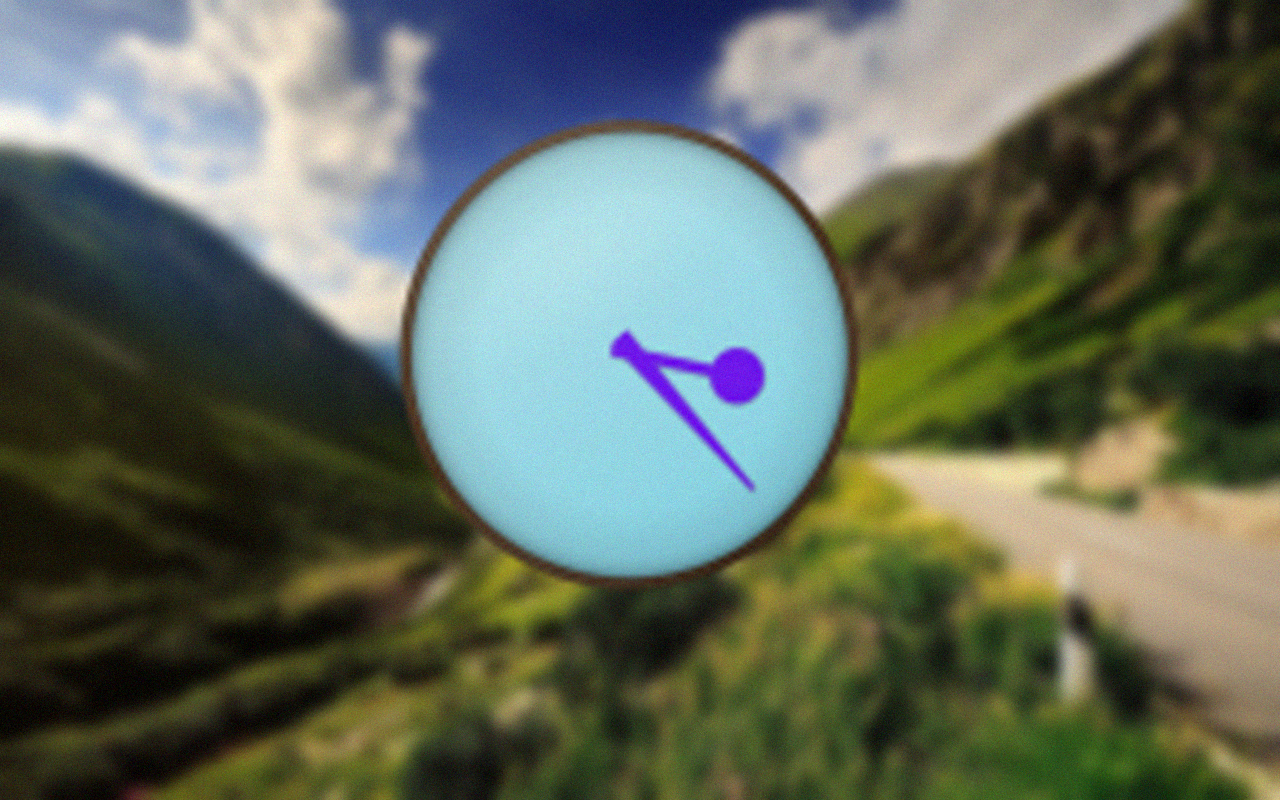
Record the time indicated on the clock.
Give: 3:23
